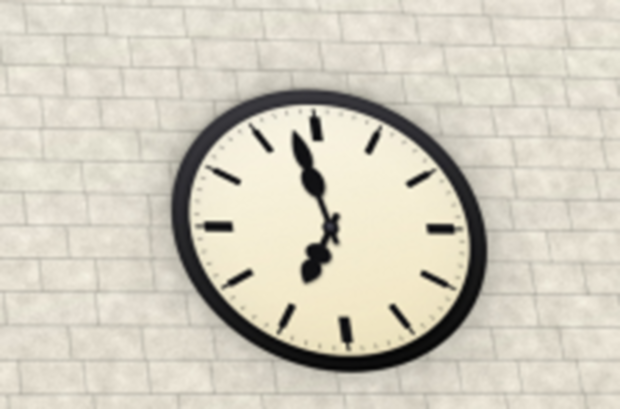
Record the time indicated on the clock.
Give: 6:58
